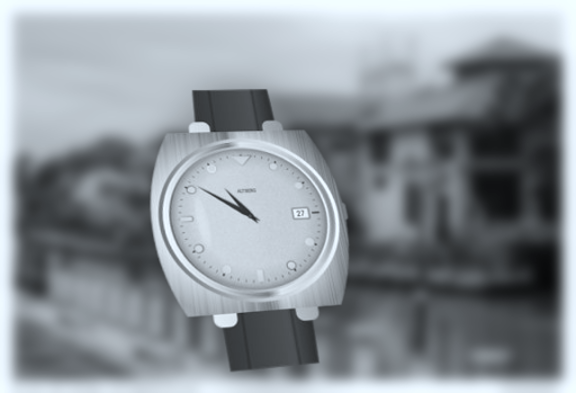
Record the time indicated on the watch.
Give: 10:51
